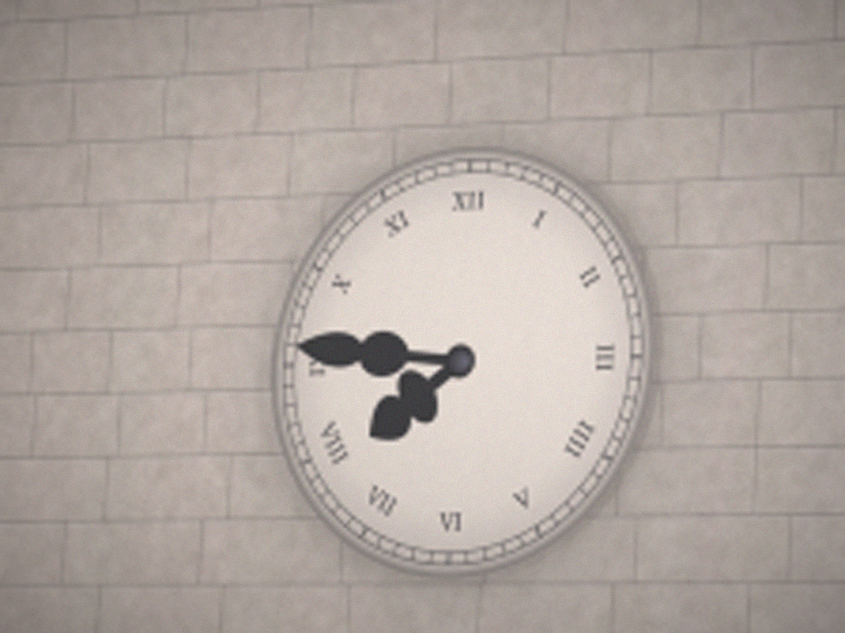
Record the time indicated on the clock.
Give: 7:46
